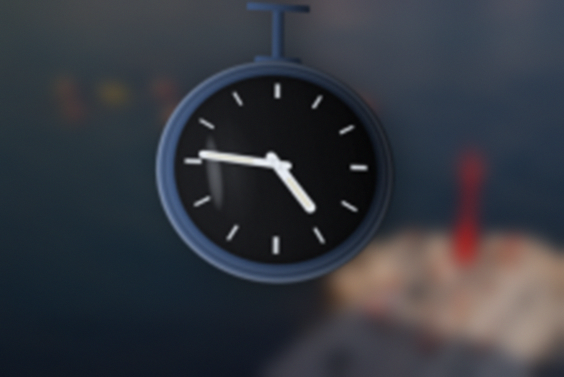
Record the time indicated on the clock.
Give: 4:46
